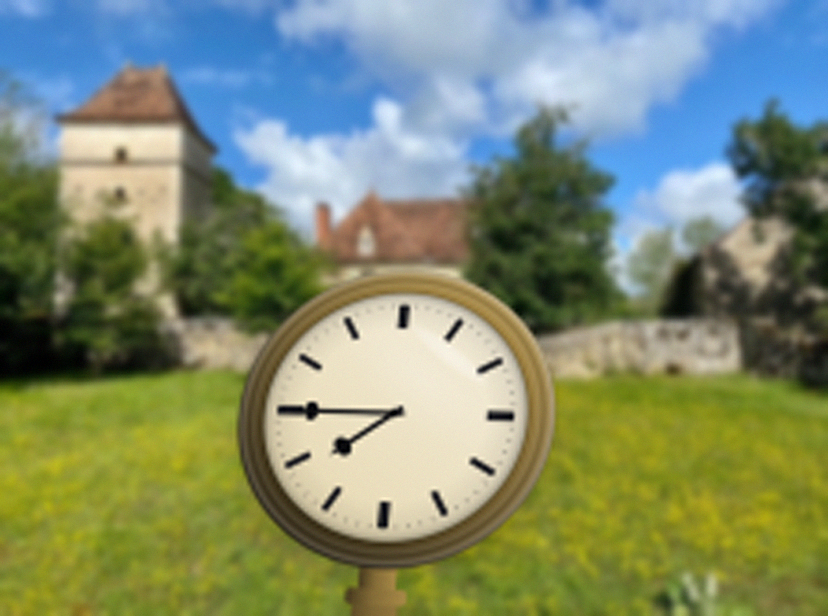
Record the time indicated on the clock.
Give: 7:45
